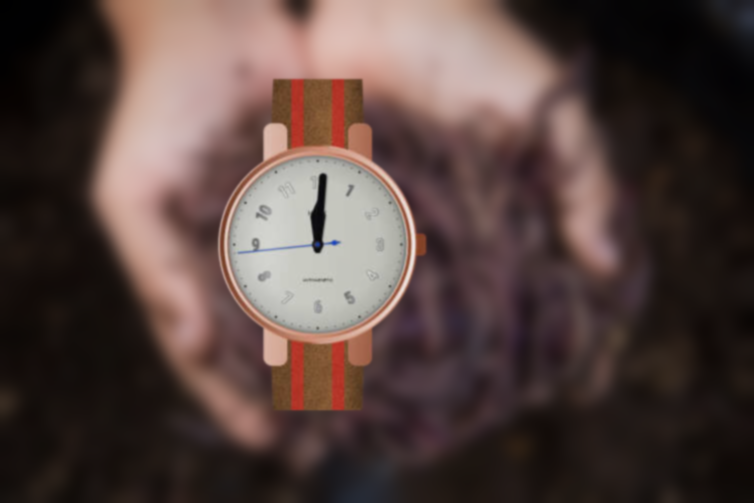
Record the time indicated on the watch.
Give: 12:00:44
